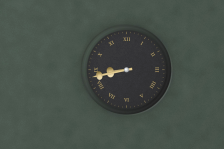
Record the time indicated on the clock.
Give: 8:43
